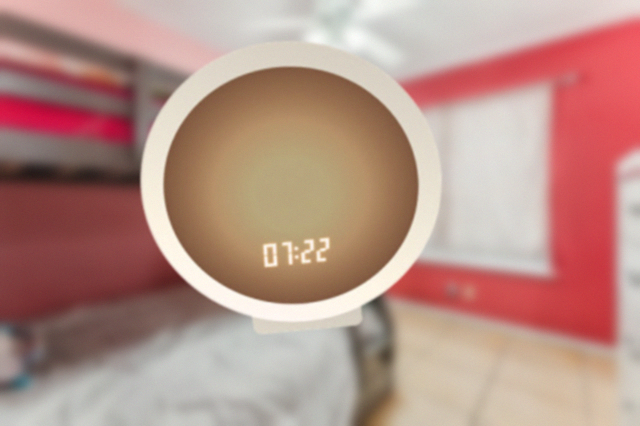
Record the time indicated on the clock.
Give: 7:22
